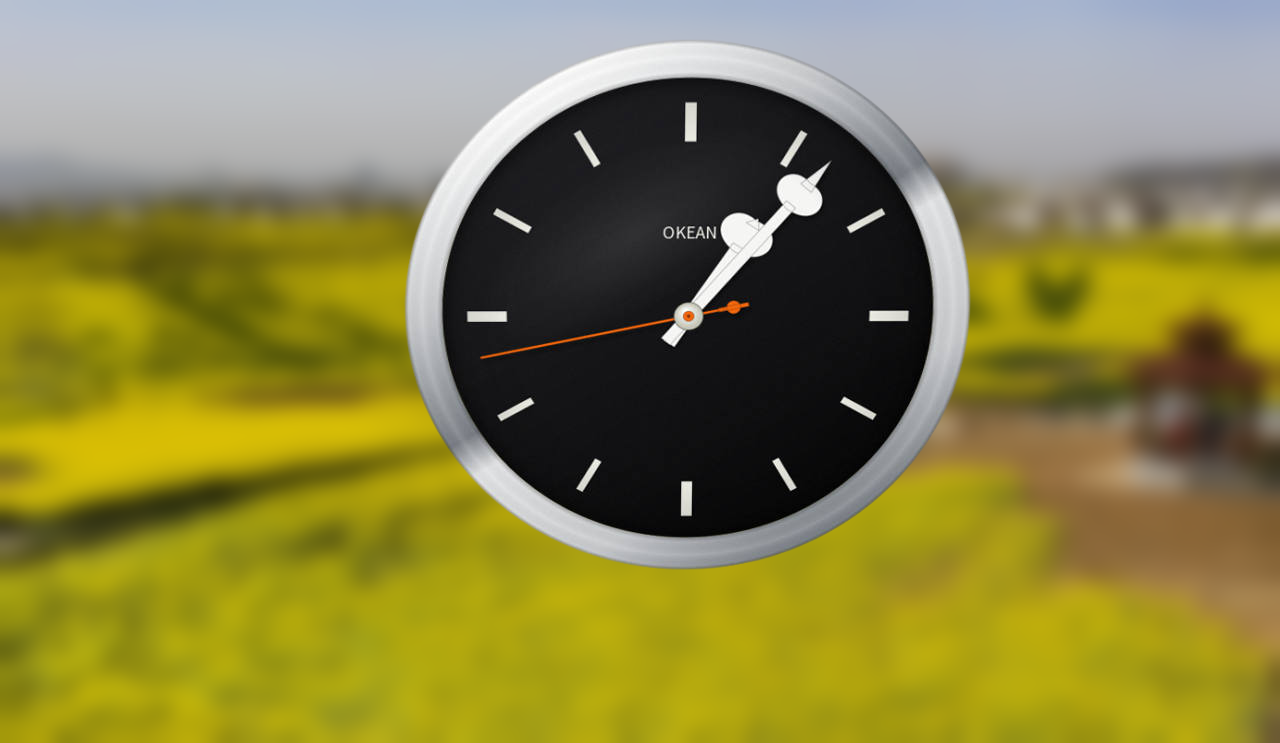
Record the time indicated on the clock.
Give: 1:06:43
